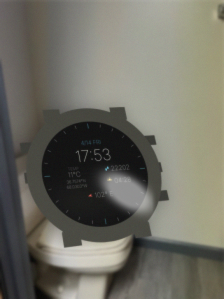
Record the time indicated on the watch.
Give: 17:53
